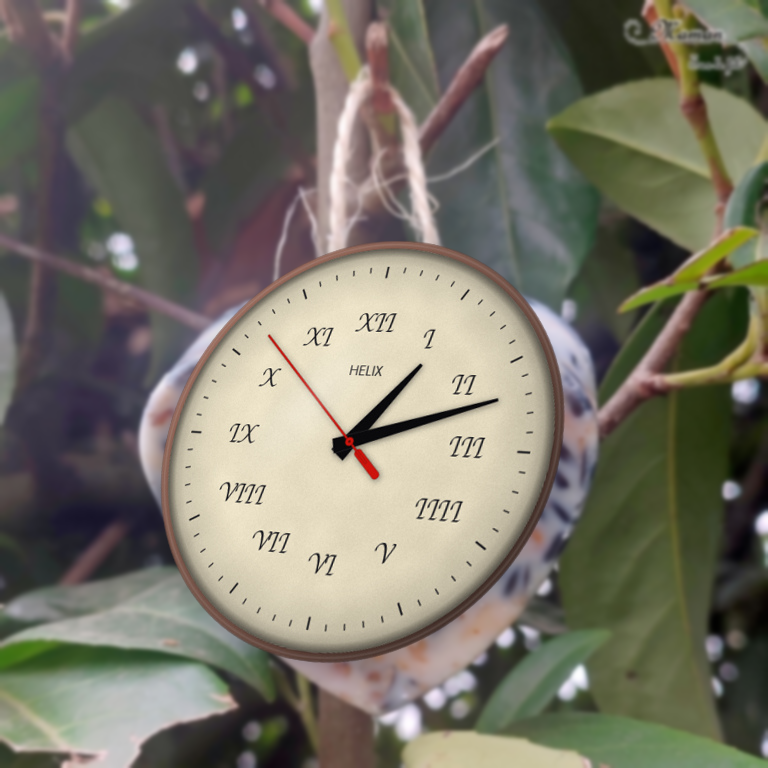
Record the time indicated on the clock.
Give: 1:11:52
